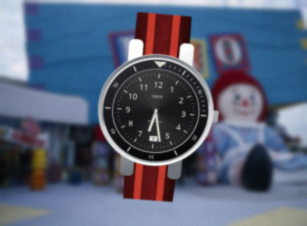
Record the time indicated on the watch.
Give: 6:28
